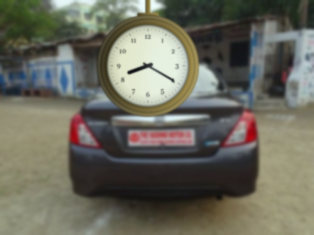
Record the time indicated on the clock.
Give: 8:20
